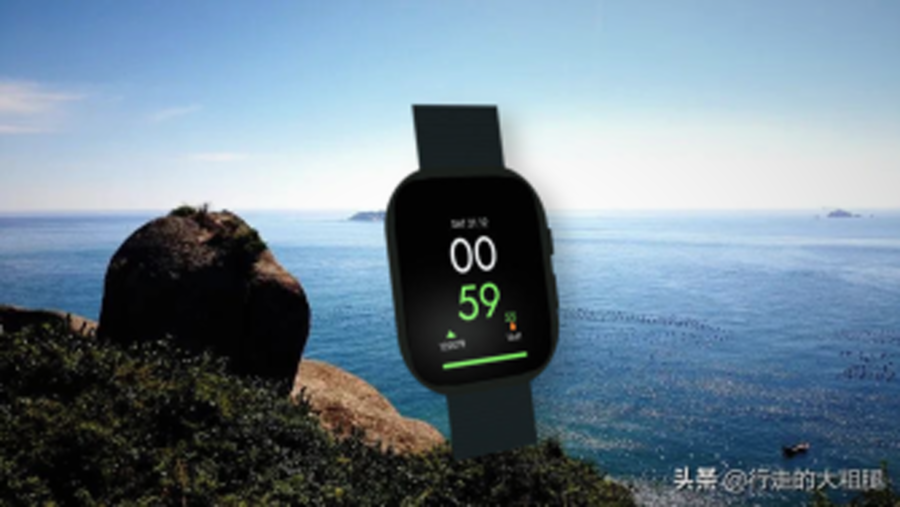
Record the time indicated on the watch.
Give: 0:59
